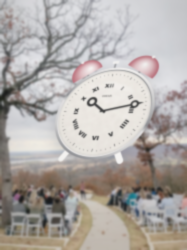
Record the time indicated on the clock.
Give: 10:13
